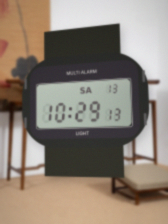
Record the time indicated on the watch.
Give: 10:29:13
